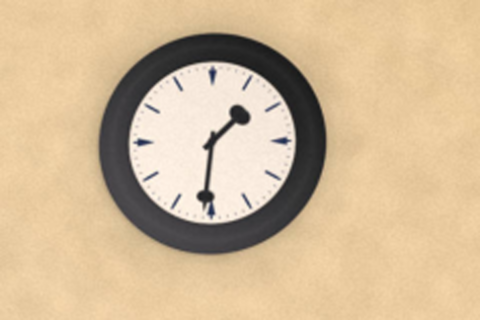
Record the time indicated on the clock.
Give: 1:31
